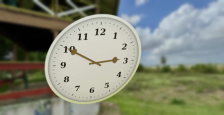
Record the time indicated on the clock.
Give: 2:50
